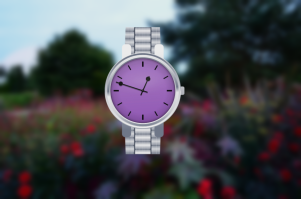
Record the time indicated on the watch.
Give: 12:48
